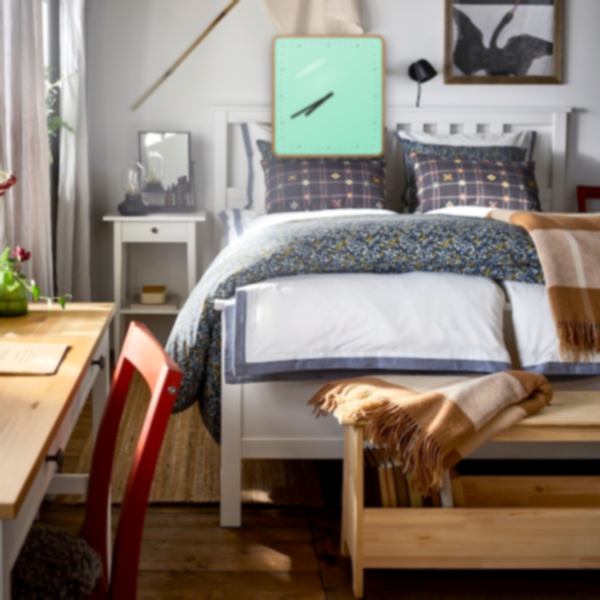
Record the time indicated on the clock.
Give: 7:40
